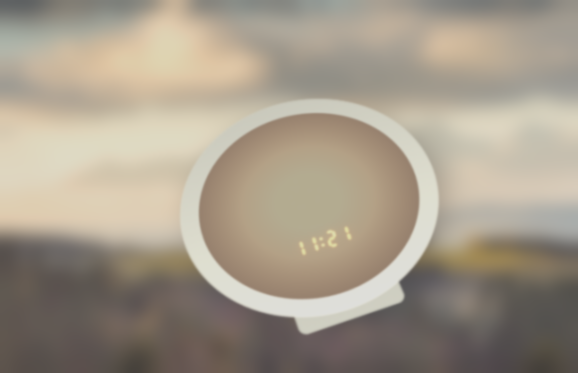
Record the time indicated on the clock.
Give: 11:21
